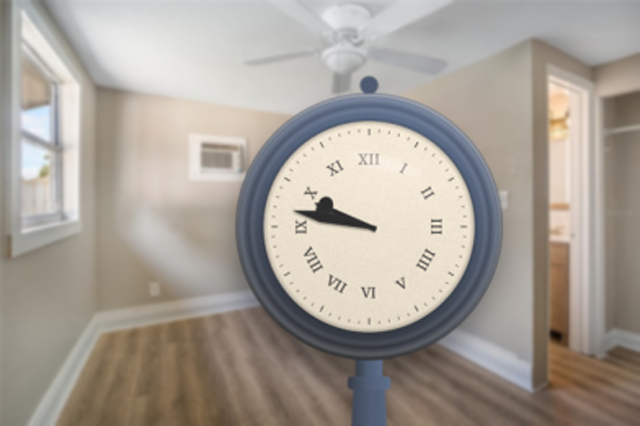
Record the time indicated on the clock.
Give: 9:47
